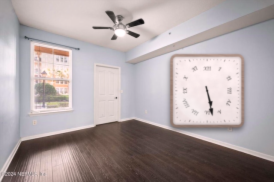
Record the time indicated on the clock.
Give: 5:28
